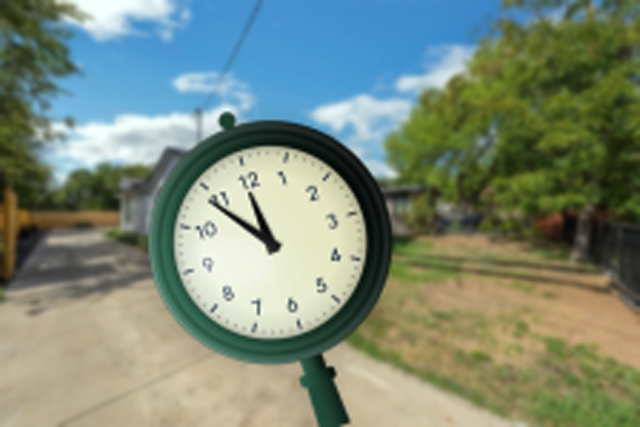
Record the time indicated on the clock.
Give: 11:54
